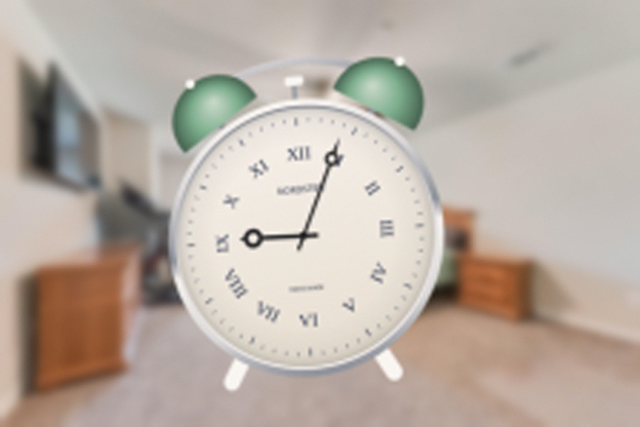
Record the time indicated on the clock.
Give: 9:04
